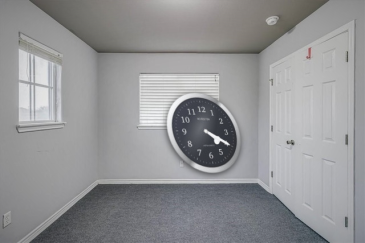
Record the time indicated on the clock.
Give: 4:20
